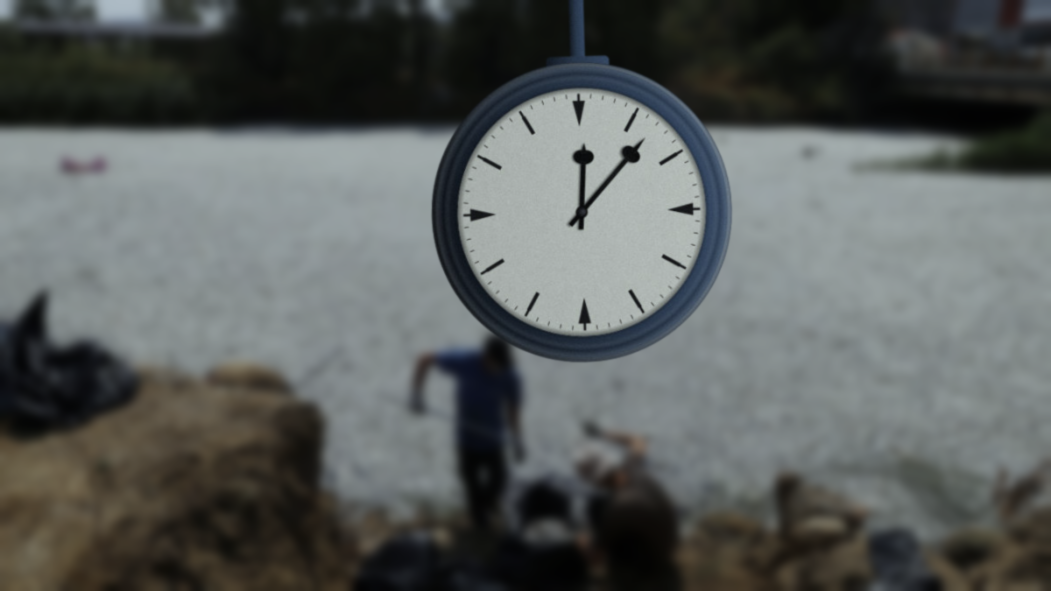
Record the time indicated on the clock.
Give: 12:07
